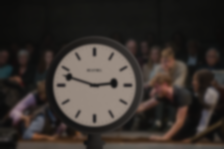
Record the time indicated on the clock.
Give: 2:48
